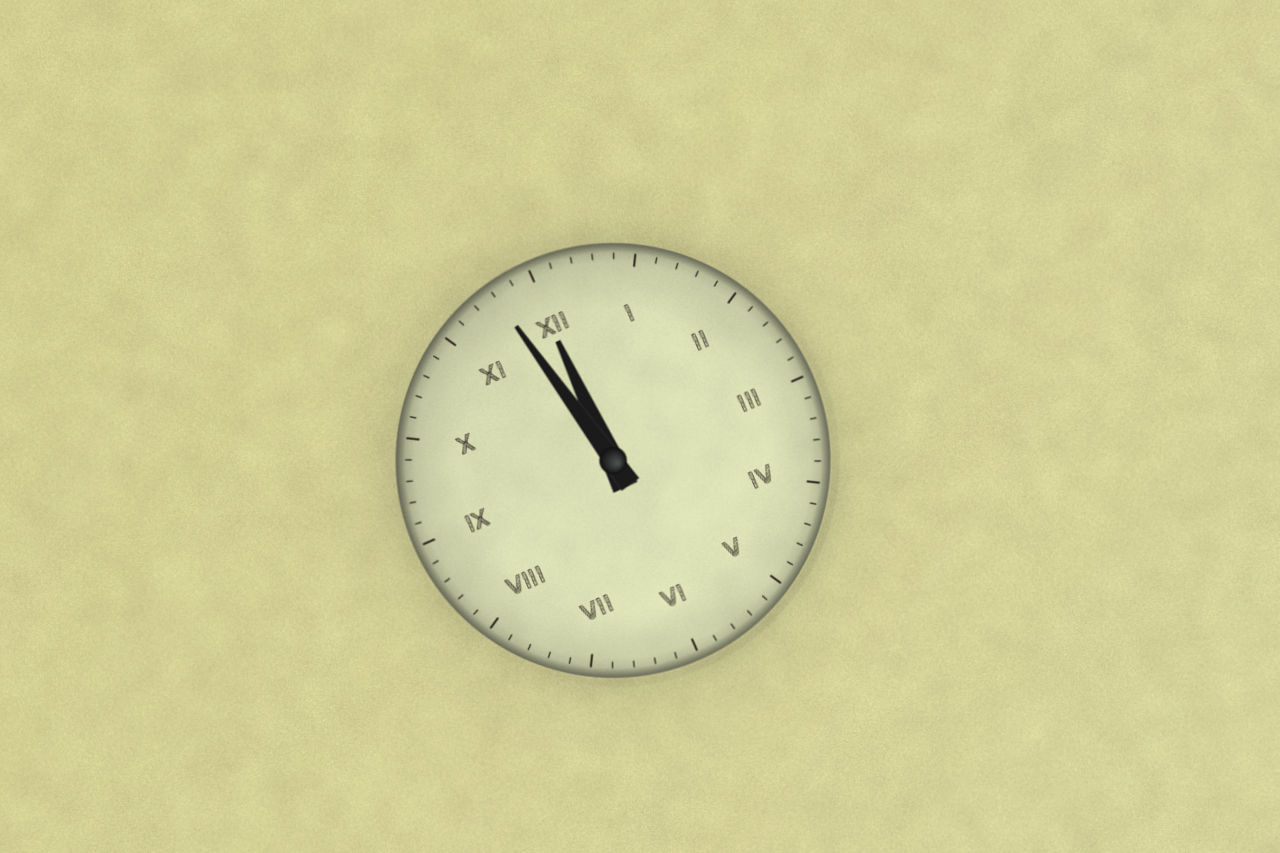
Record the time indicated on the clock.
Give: 11:58
